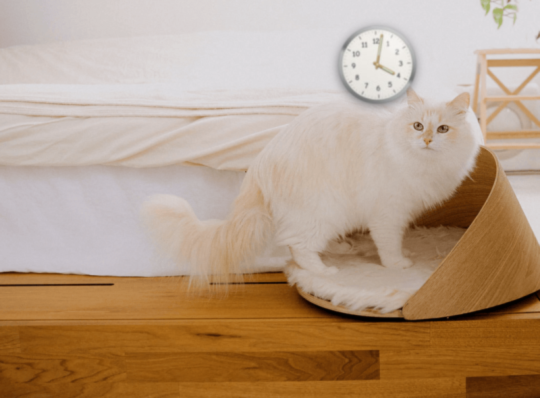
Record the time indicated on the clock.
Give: 4:02
